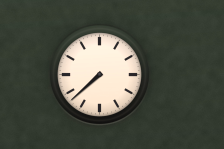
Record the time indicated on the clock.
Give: 7:38
